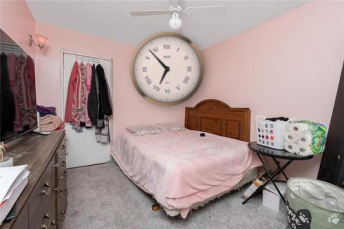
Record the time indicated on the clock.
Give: 6:53
